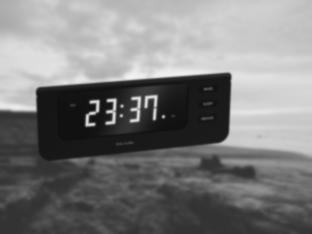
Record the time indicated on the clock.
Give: 23:37
